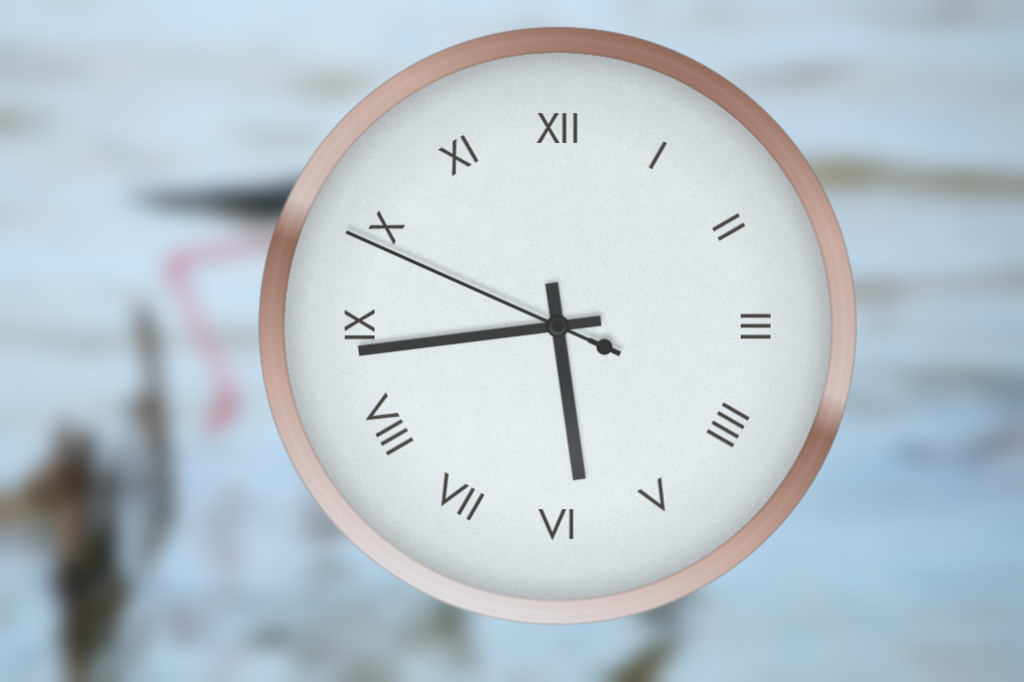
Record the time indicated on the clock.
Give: 5:43:49
